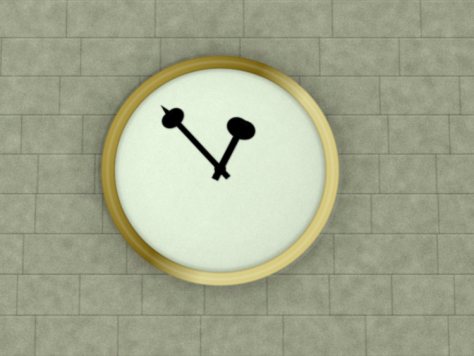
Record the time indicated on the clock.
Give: 12:53
